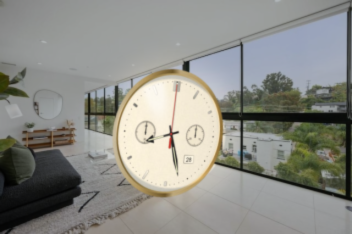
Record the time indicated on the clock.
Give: 8:27
